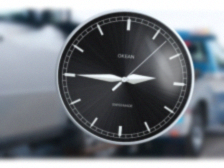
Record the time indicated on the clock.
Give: 2:45:07
